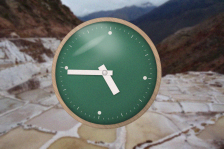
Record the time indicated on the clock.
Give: 4:44
